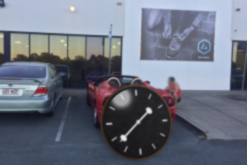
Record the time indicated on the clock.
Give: 1:38
